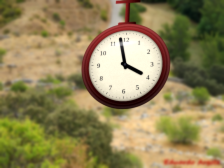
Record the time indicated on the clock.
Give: 3:58
